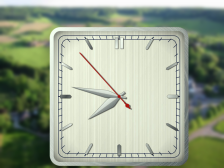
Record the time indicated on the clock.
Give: 7:46:53
